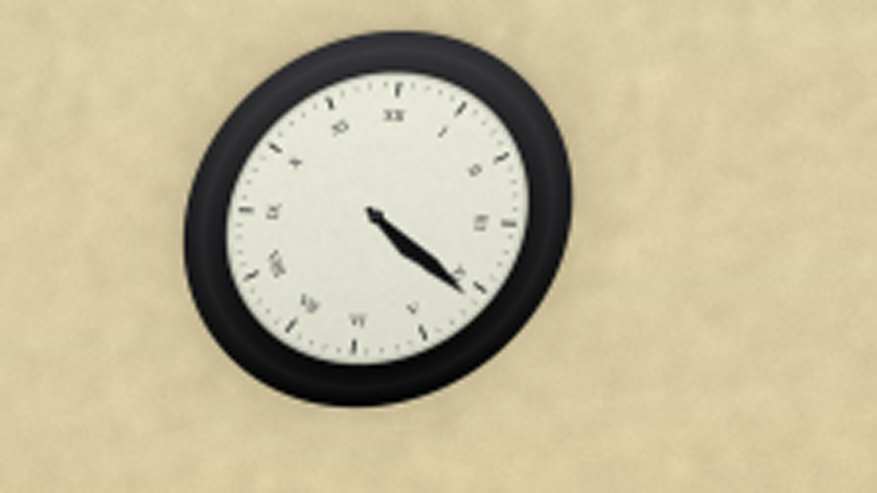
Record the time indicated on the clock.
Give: 4:21
